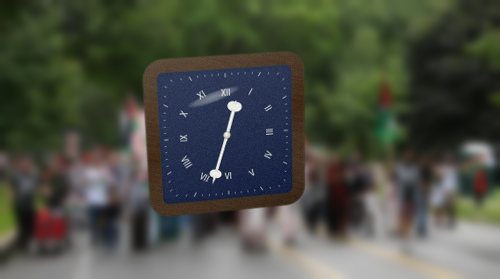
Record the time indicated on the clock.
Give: 12:33
